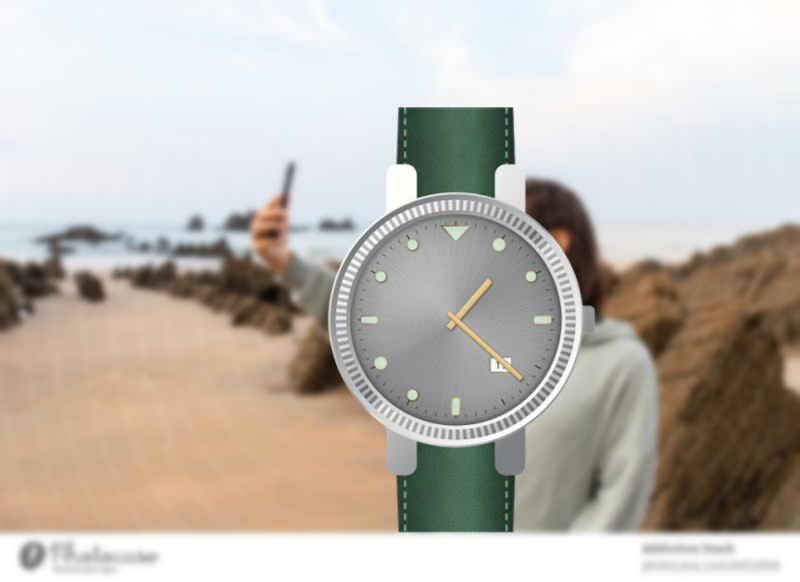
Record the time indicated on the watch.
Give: 1:22
